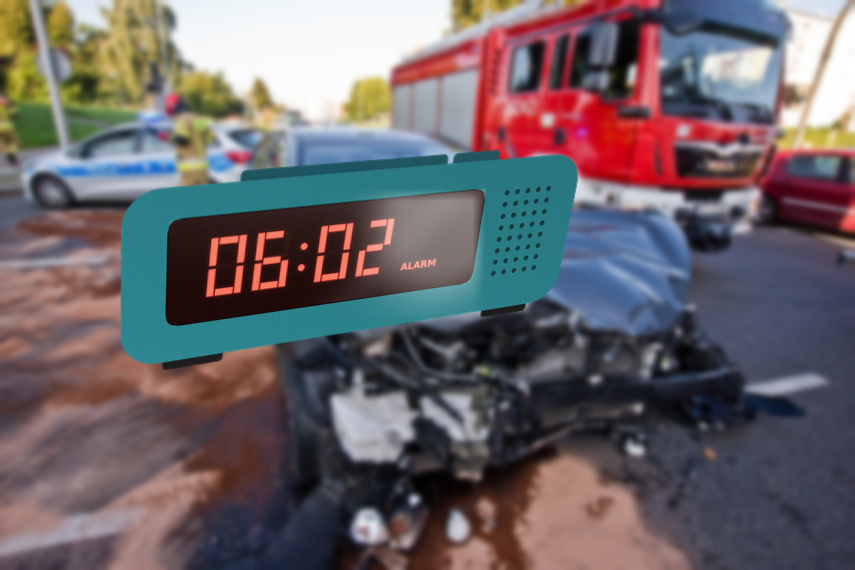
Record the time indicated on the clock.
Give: 6:02
